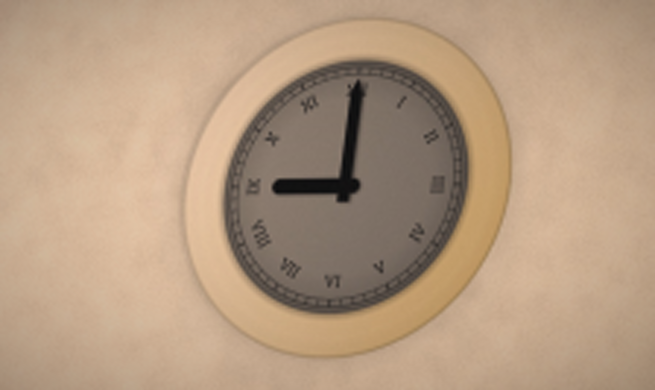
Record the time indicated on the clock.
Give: 9:00
